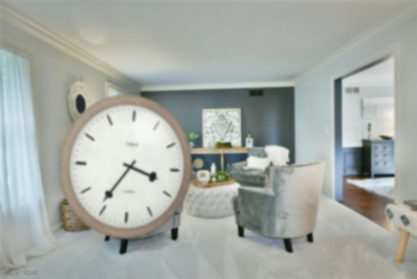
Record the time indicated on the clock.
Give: 3:36
